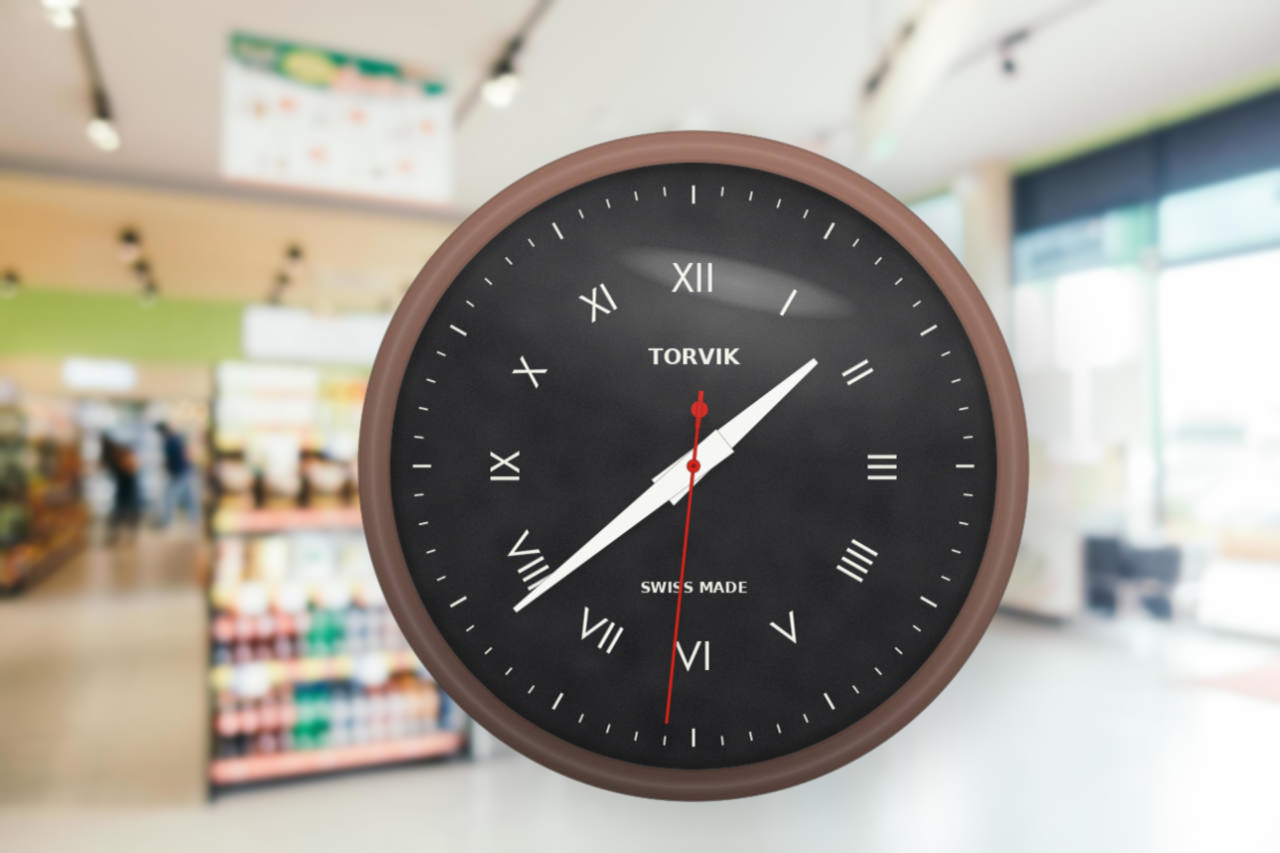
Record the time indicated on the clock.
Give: 1:38:31
